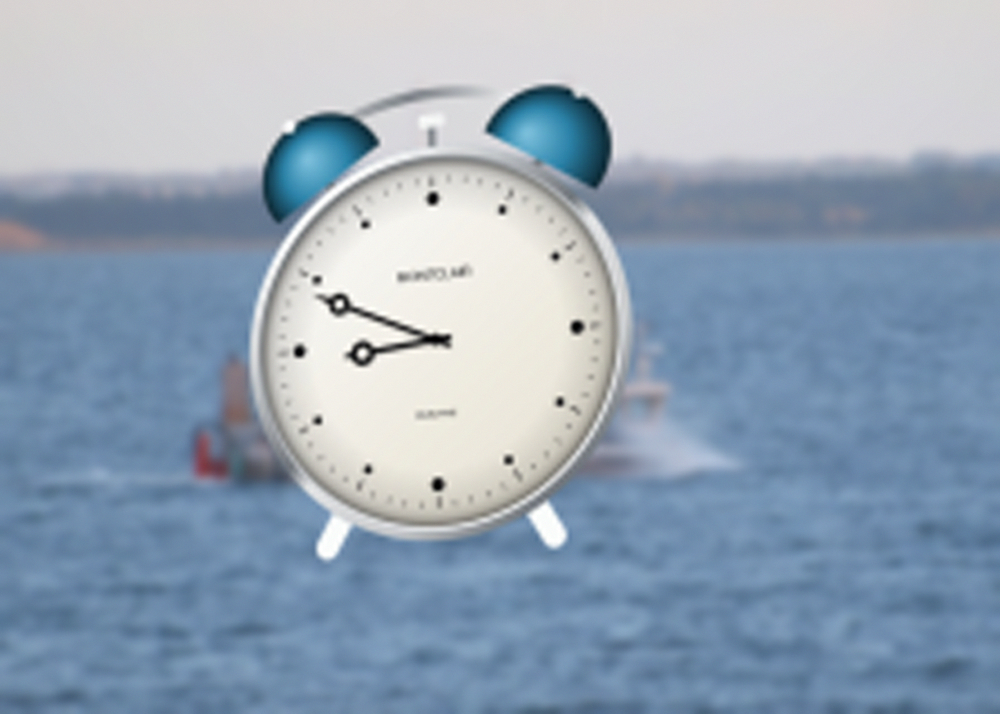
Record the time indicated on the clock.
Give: 8:49
